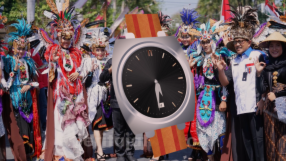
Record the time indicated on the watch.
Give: 5:31
